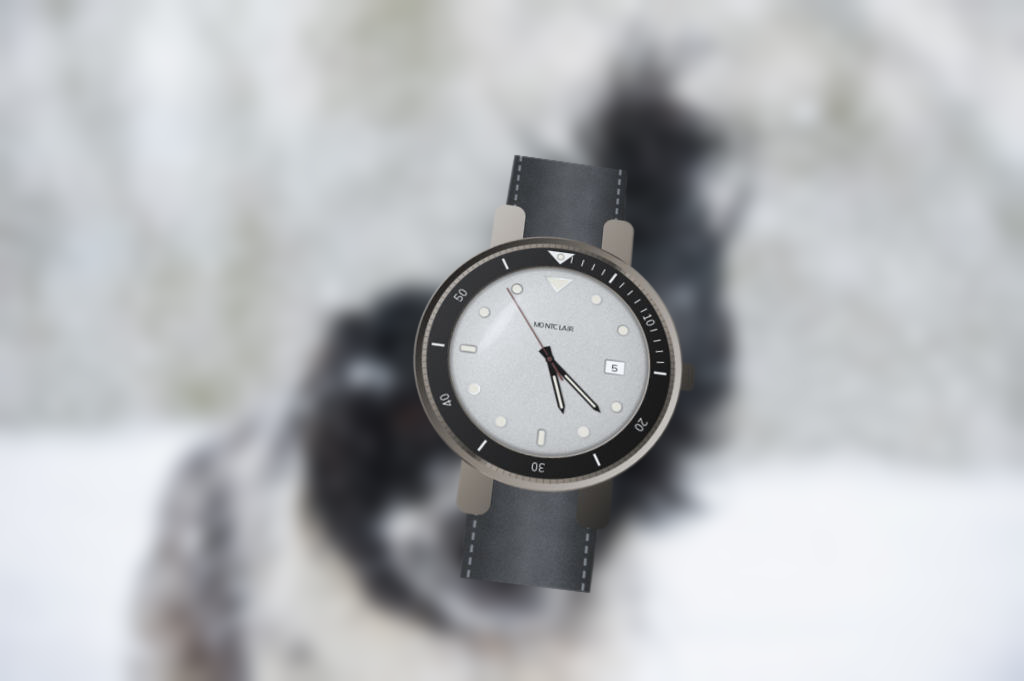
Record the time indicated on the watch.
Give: 5:21:54
